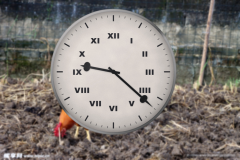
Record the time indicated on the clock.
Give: 9:22
